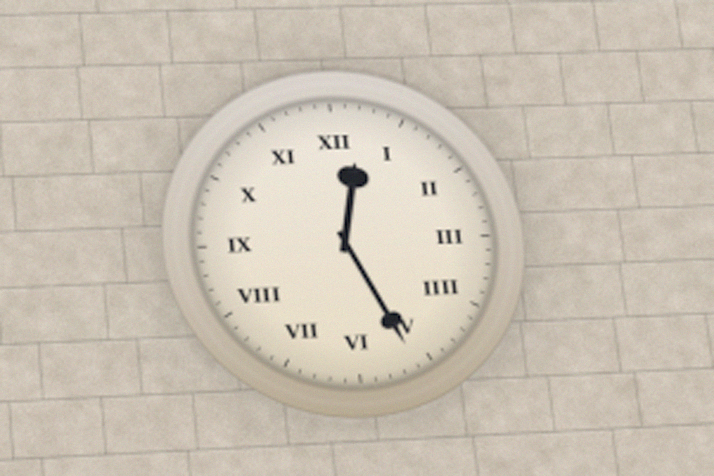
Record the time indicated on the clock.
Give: 12:26
